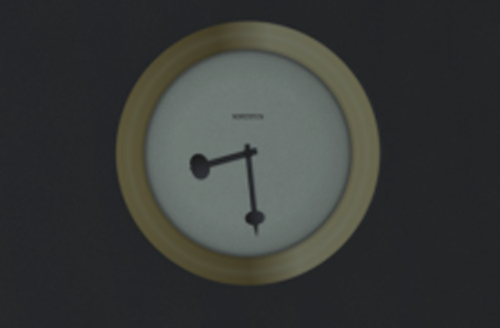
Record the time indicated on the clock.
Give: 8:29
